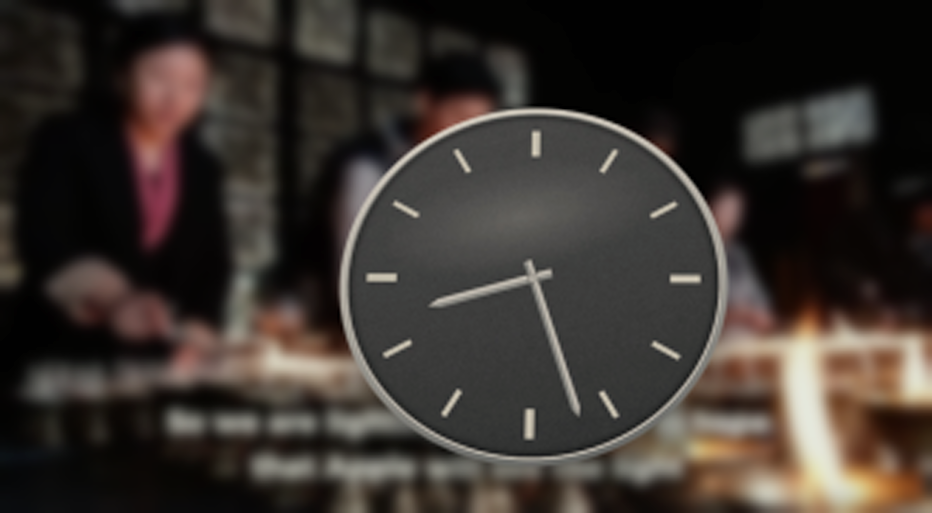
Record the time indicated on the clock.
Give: 8:27
